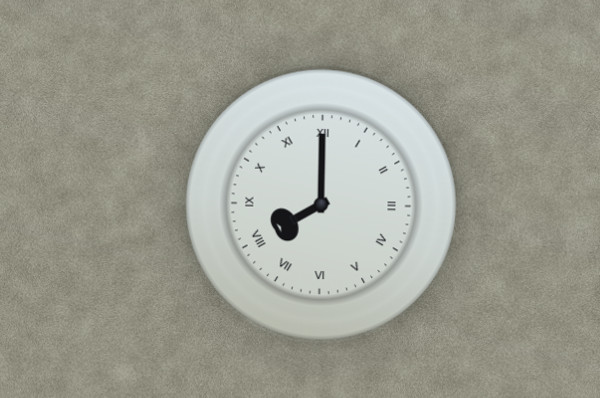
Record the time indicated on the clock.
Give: 8:00
